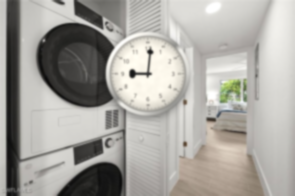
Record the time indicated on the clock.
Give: 9:01
